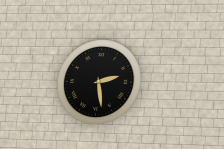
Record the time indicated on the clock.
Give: 2:28
